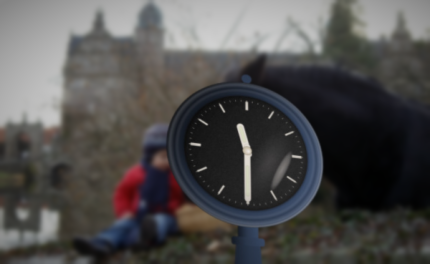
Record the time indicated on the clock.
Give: 11:30
